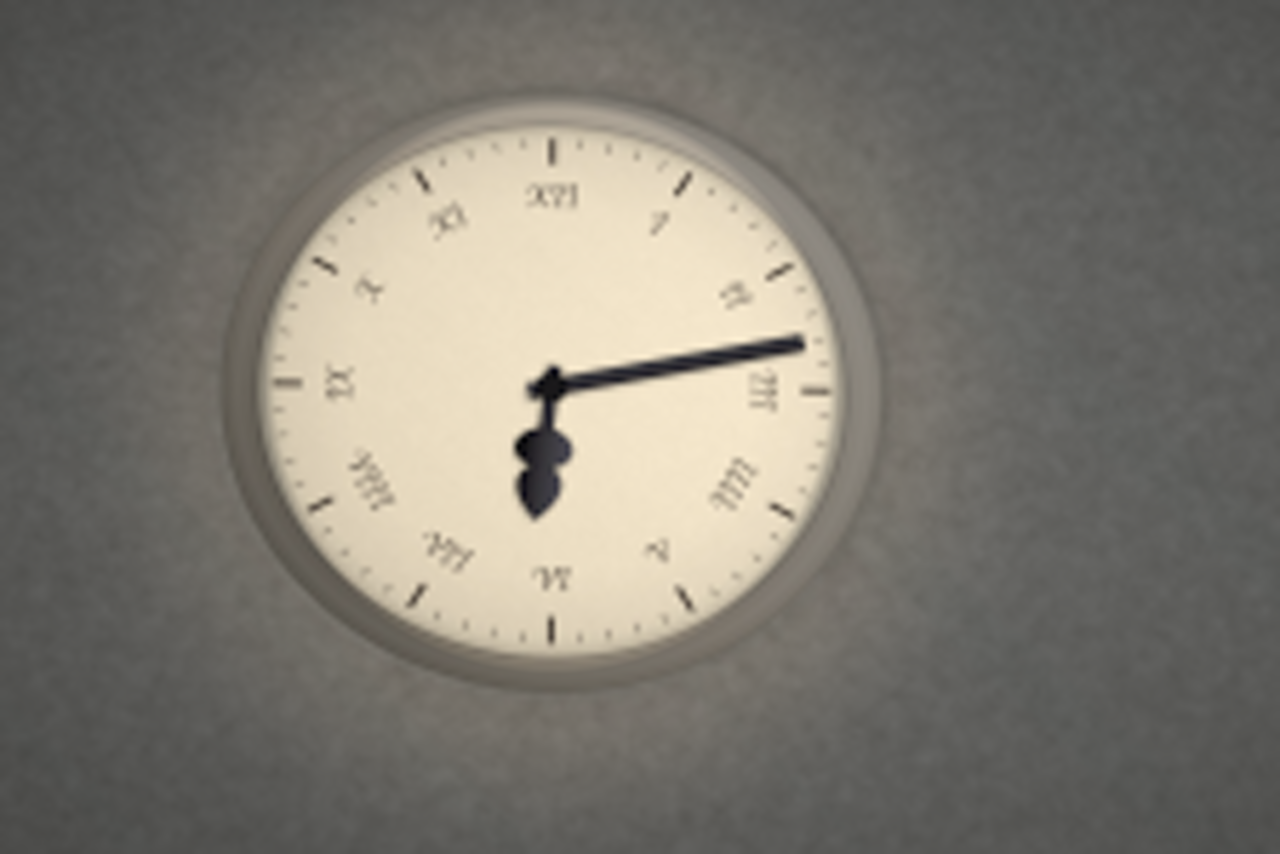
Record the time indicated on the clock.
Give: 6:13
